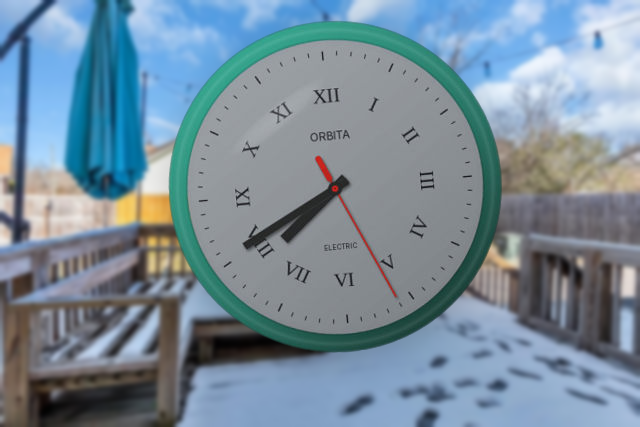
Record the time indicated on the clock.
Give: 7:40:26
